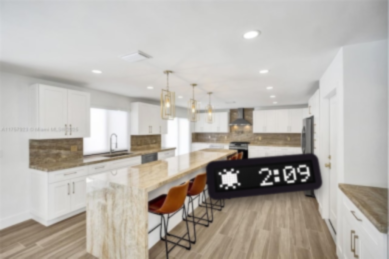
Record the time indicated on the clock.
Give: 2:09
